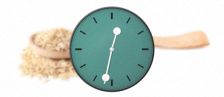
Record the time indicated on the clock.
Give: 12:32
